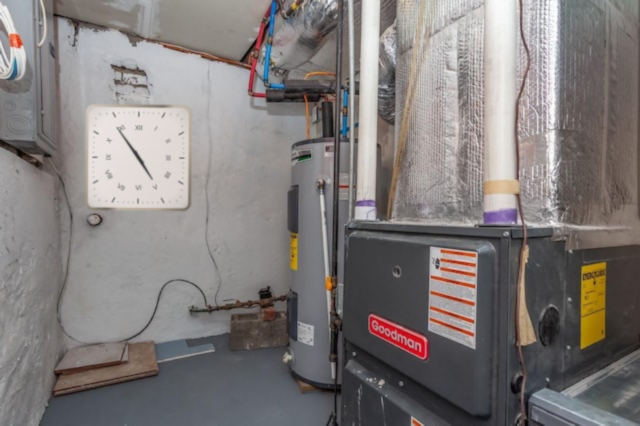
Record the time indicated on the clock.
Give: 4:54
